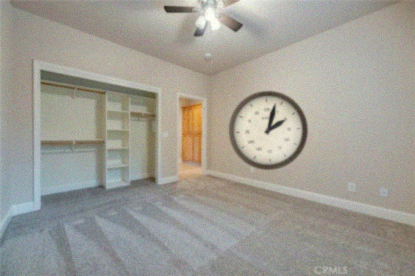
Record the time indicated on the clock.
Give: 2:03
